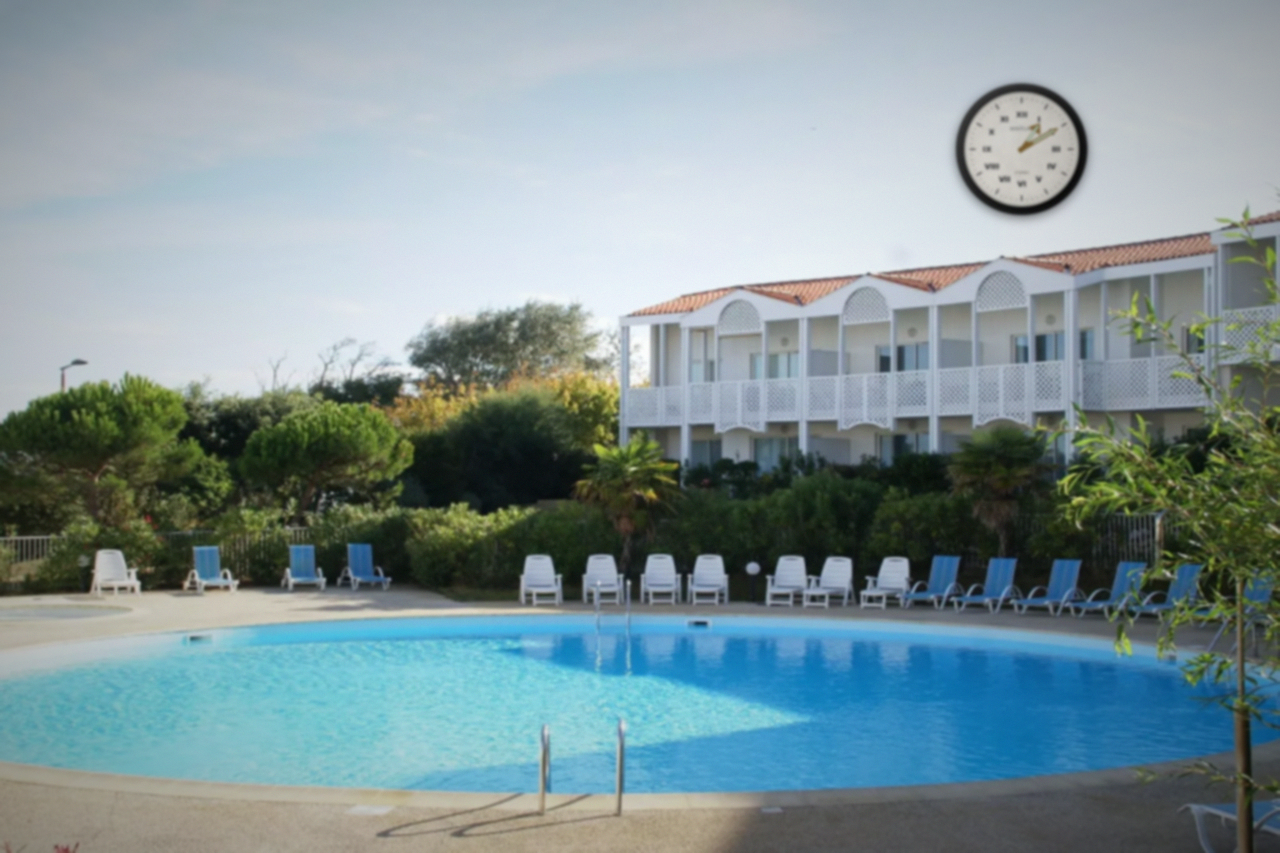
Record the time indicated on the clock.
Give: 1:10
